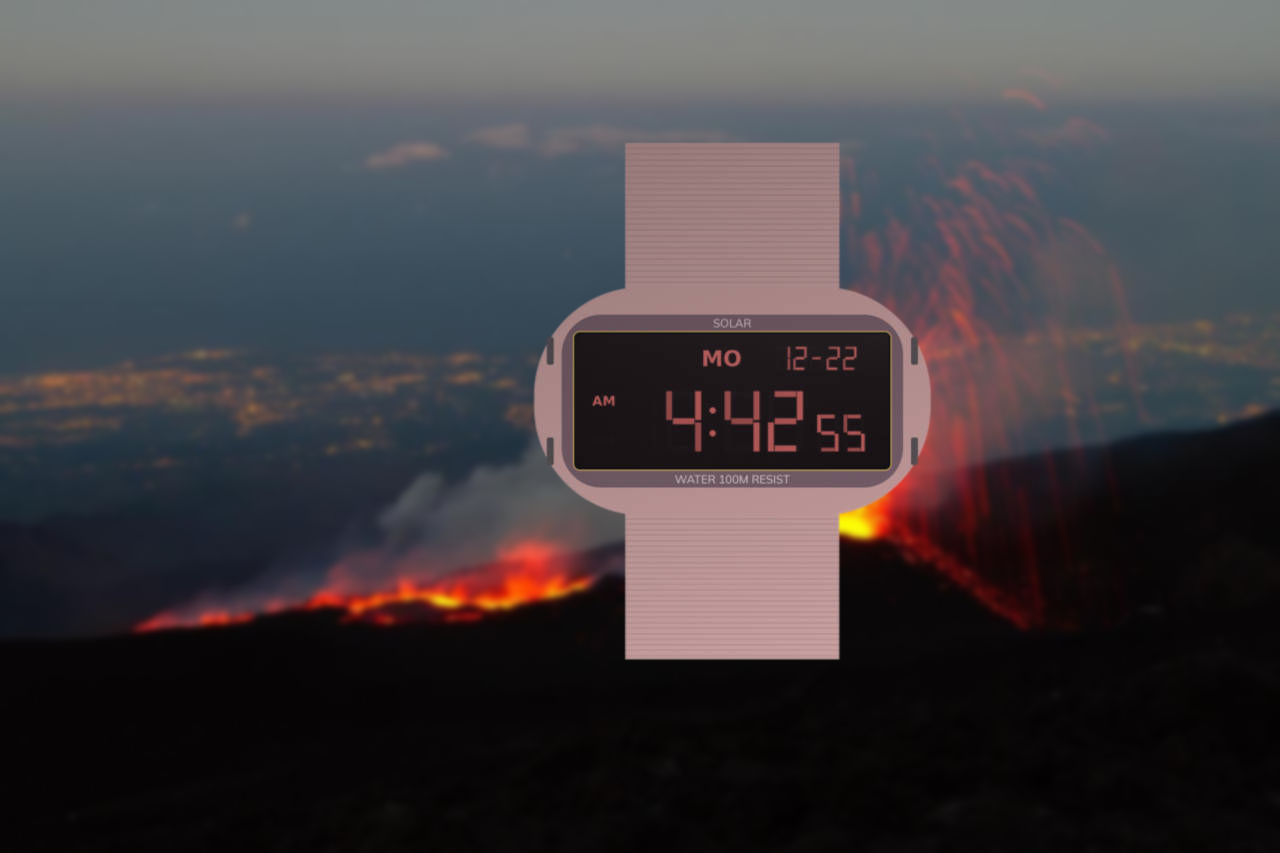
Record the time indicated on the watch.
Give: 4:42:55
